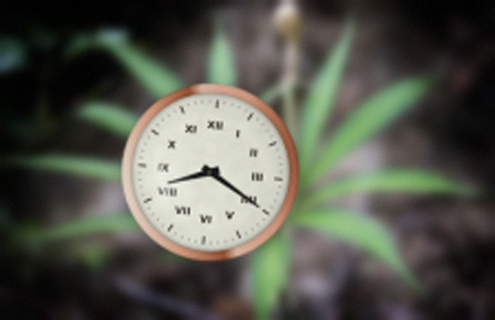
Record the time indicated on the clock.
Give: 8:20
